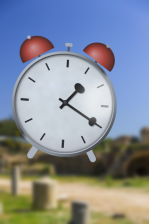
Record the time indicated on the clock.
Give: 1:20
